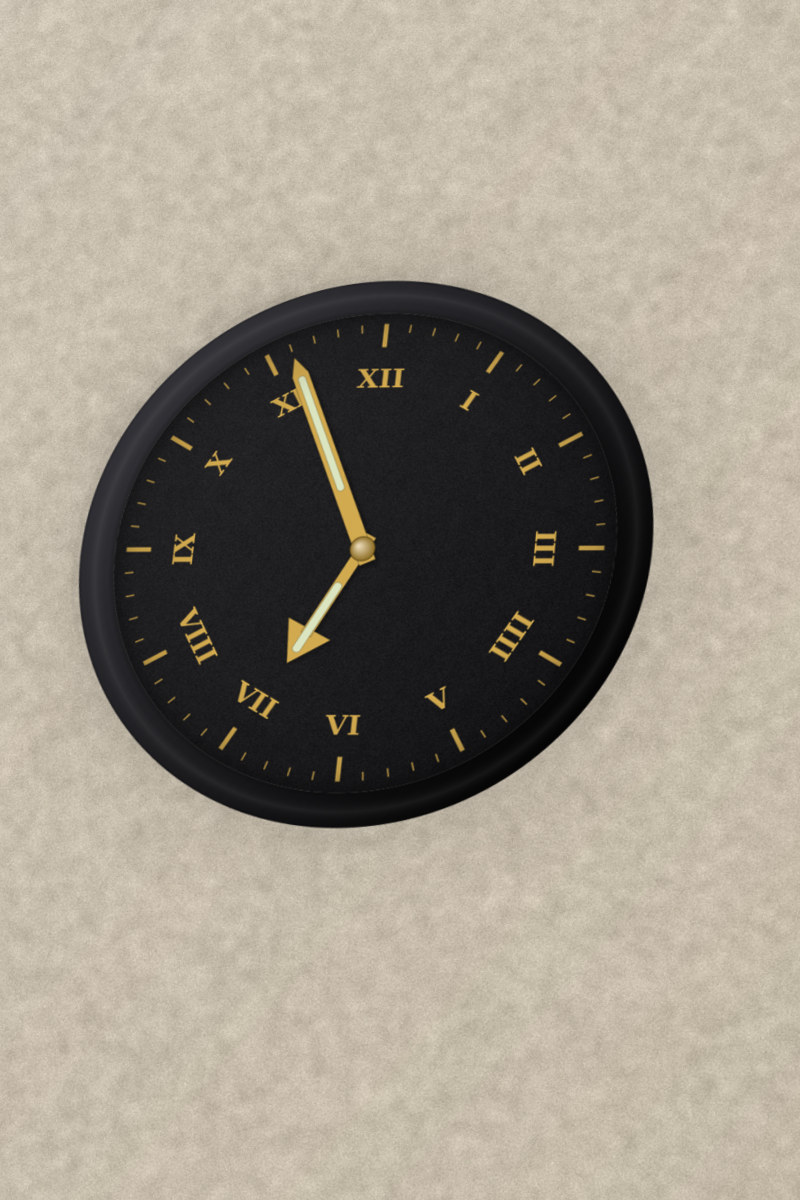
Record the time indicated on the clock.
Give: 6:56
